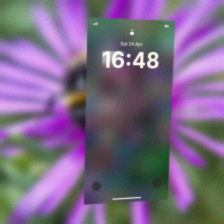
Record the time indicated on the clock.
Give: 16:48
